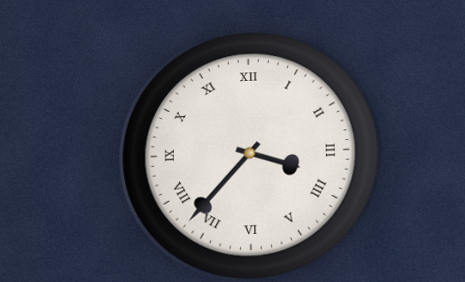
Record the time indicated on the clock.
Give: 3:37
